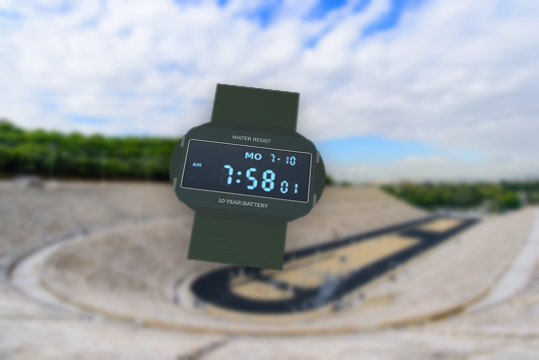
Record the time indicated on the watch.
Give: 7:58:01
